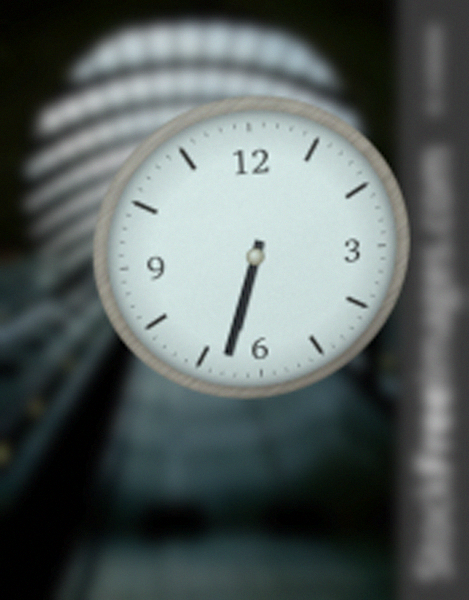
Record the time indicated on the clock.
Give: 6:33
